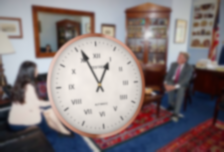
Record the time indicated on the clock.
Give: 12:56
